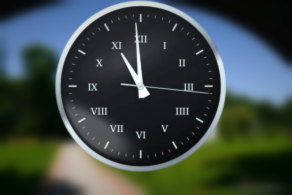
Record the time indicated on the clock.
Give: 10:59:16
